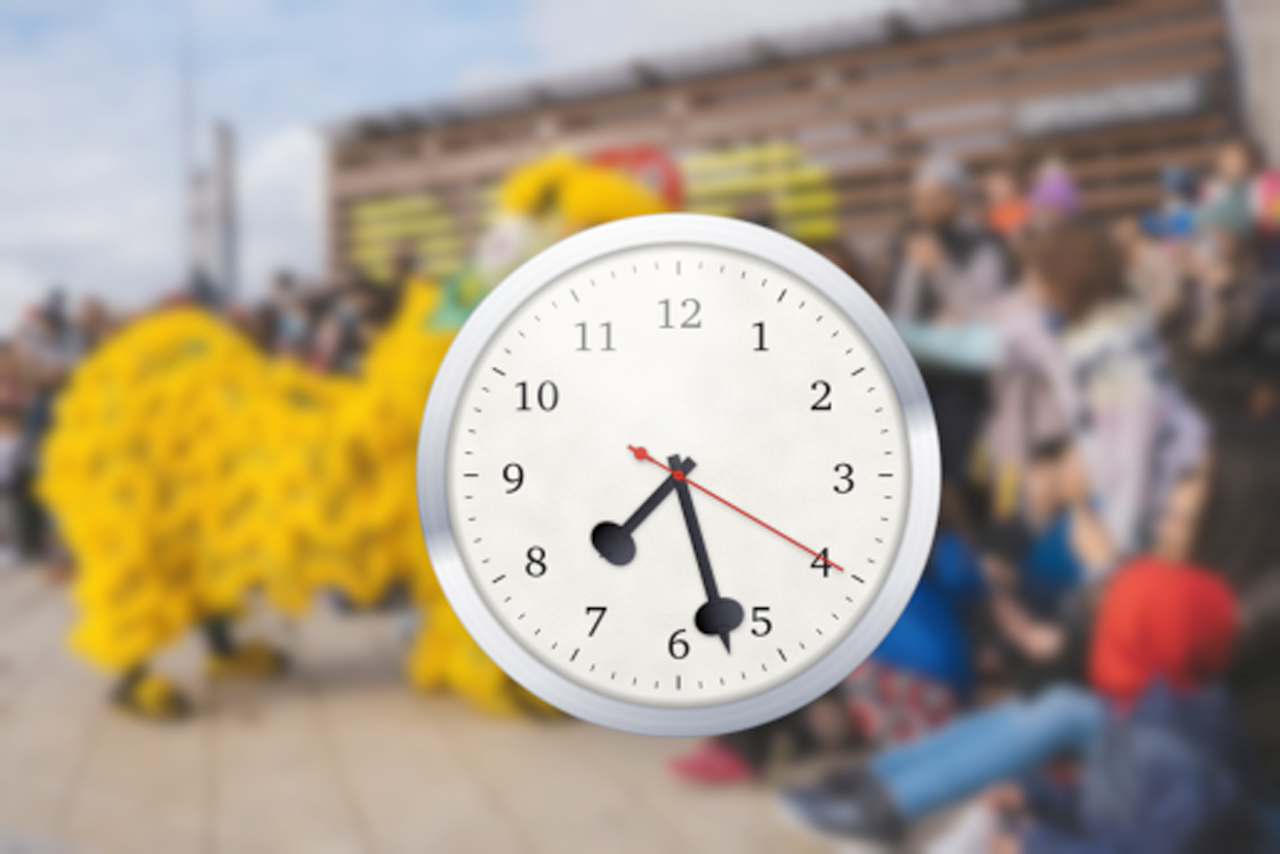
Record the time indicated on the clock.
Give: 7:27:20
